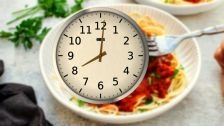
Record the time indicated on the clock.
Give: 8:01
